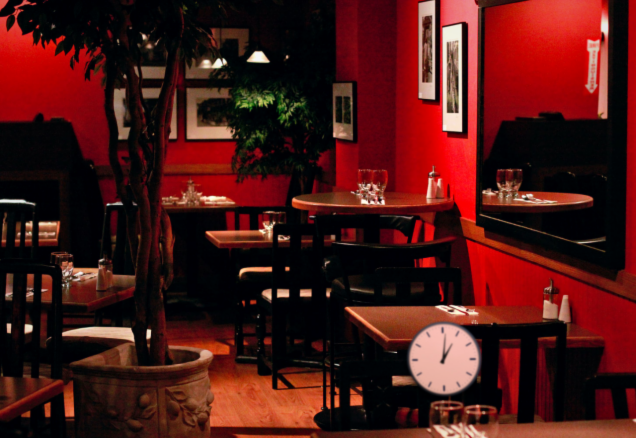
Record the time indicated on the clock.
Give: 1:01
